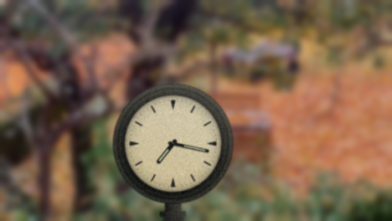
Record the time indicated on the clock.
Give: 7:17
